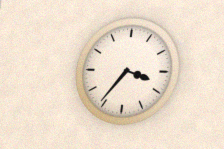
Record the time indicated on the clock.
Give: 3:36
